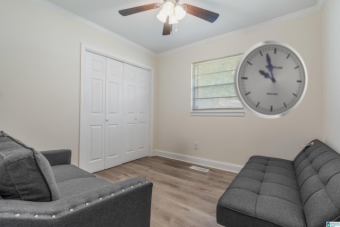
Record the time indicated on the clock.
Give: 9:57
